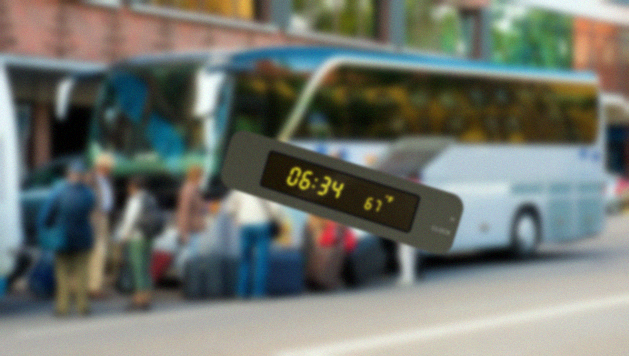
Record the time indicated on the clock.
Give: 6:34
